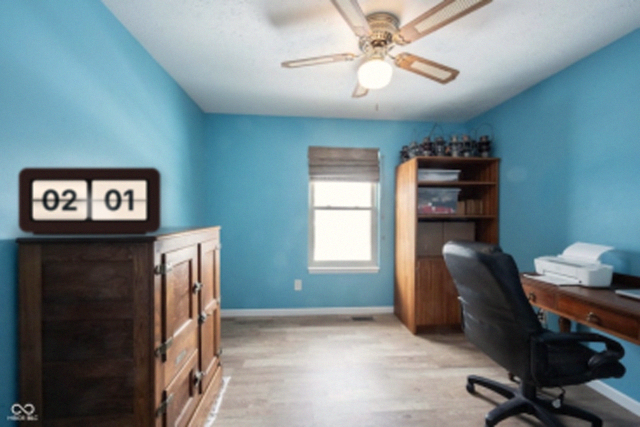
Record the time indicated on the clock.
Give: 2:01
